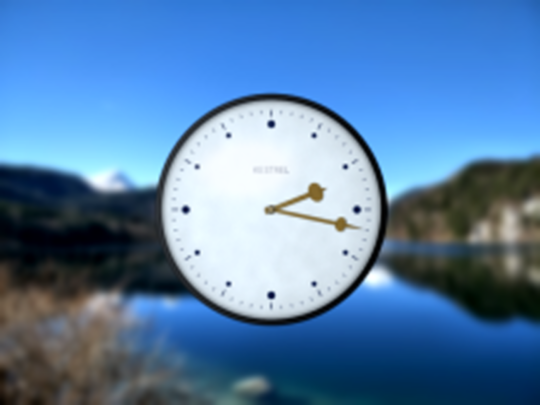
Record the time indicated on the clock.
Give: 2:17
